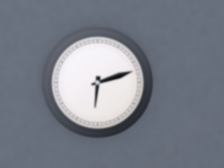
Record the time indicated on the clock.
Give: 6:12
